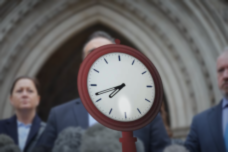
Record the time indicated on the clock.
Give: 7:42
